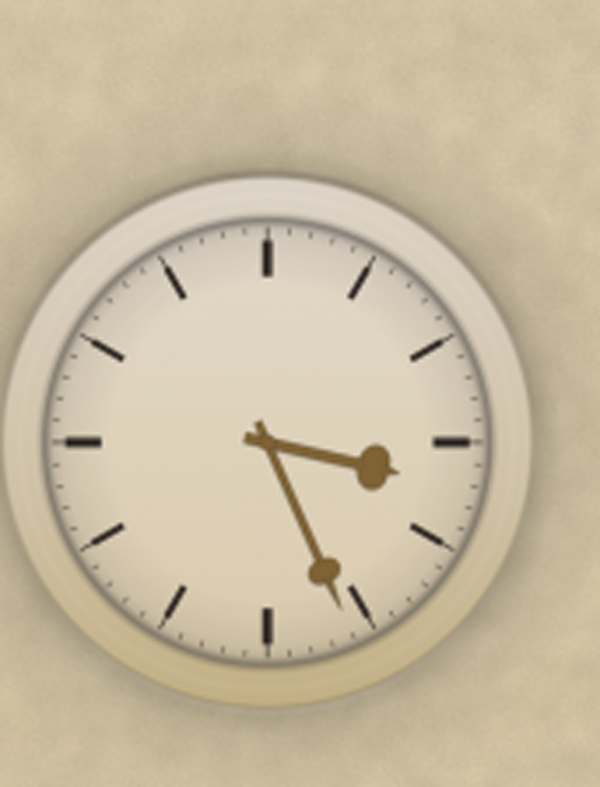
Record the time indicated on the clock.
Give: 3:26
